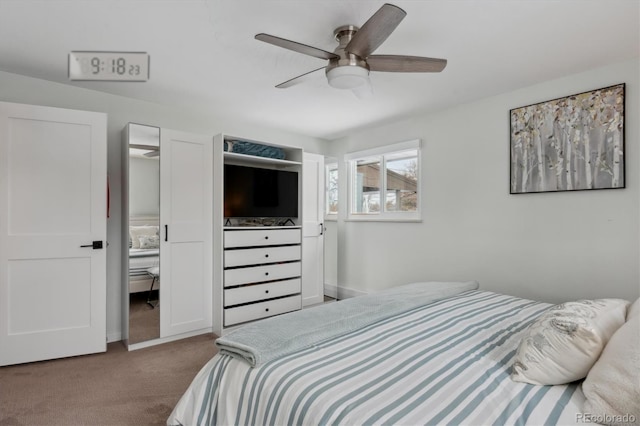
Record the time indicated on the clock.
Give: 9:18
